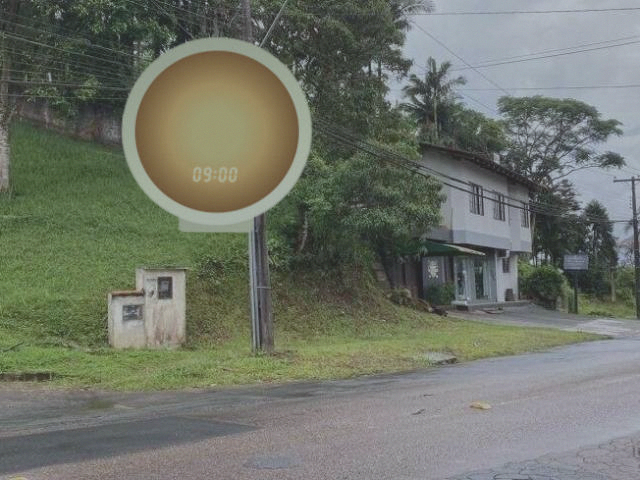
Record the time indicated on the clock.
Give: 9:00
